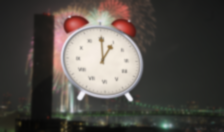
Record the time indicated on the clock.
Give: 1:00
